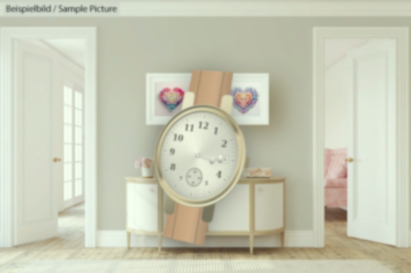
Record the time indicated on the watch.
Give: 3:15
